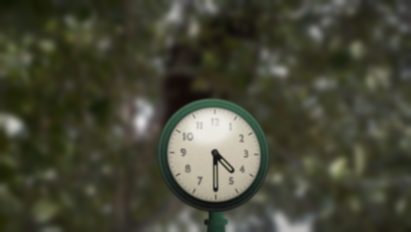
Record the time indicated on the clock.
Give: 4:30
